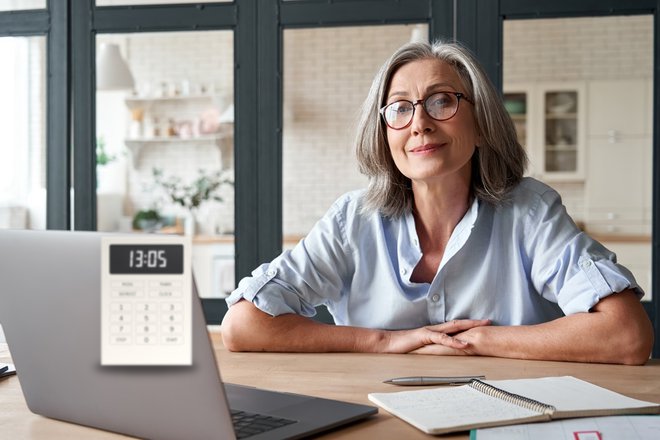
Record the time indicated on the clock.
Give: 13:05
